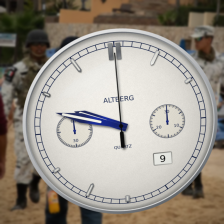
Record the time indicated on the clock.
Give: 9:48
